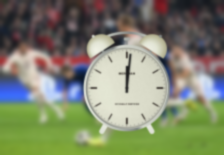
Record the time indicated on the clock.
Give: 12:01
